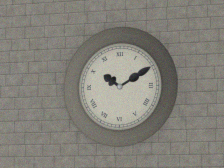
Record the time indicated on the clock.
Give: 10:10
